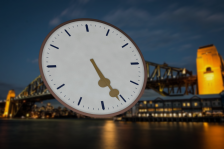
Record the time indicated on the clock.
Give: 5:26
